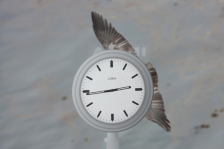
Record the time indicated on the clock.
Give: 2:44
